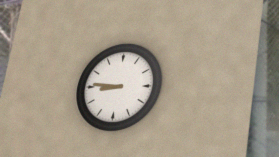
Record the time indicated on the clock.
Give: 8:46
